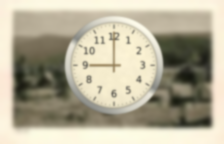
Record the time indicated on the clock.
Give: 9:00
